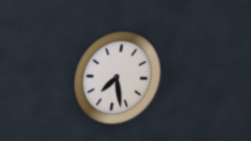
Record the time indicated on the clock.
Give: 7:27
